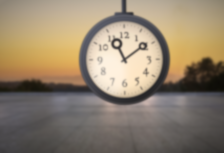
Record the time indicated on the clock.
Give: 11:09
